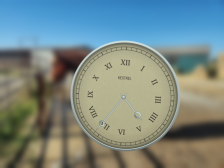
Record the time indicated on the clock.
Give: 4:36
